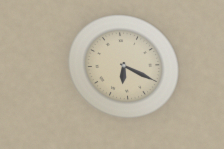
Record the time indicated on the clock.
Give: 6:20
